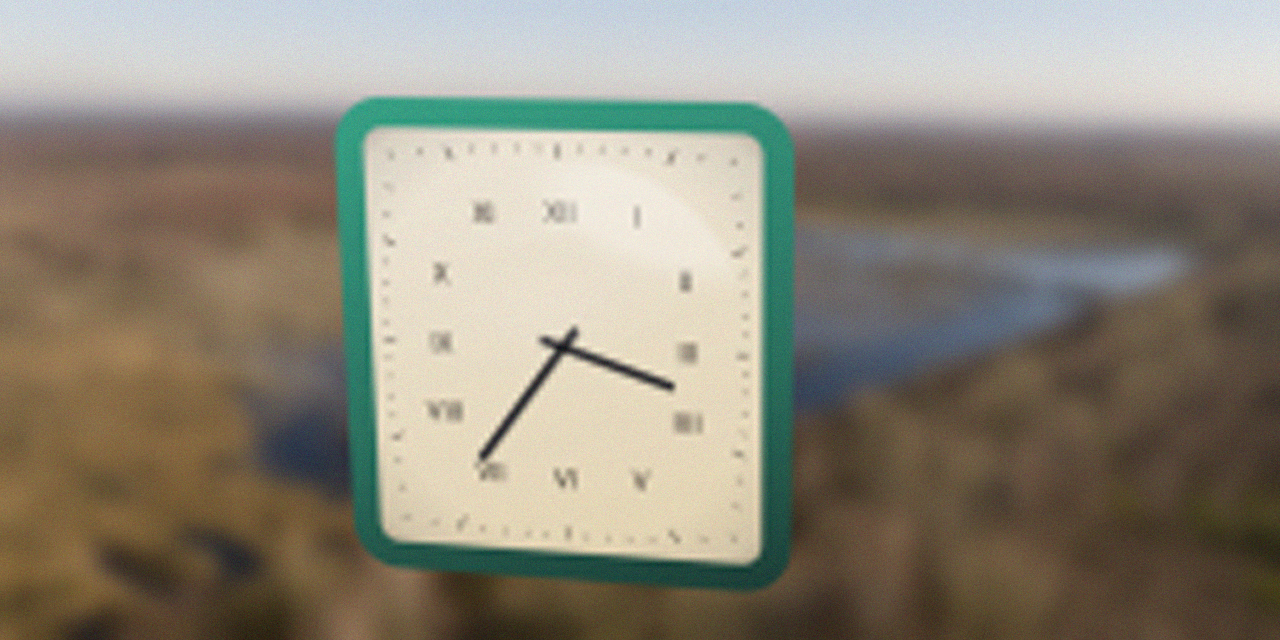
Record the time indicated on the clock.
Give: 3:36
